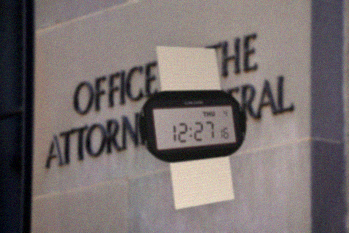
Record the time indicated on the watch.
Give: 12:27:16
